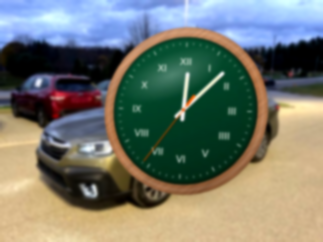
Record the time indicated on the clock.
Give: 12:07:36
